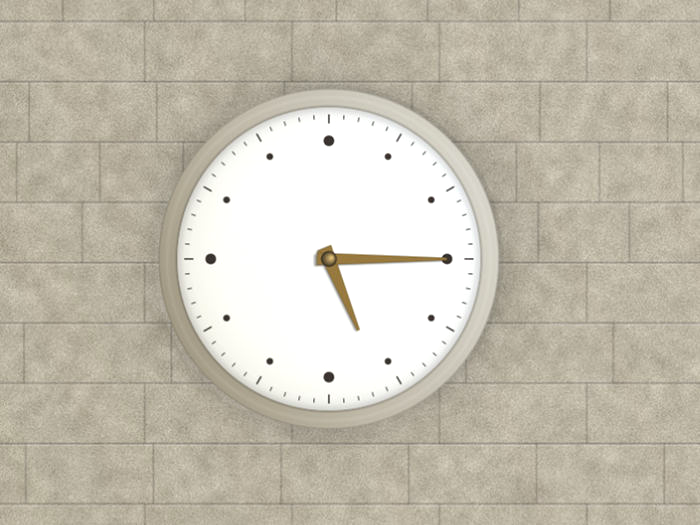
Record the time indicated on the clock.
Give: 5:15
